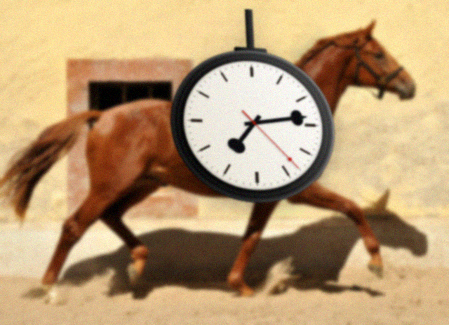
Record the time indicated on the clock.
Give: 7:13:23
